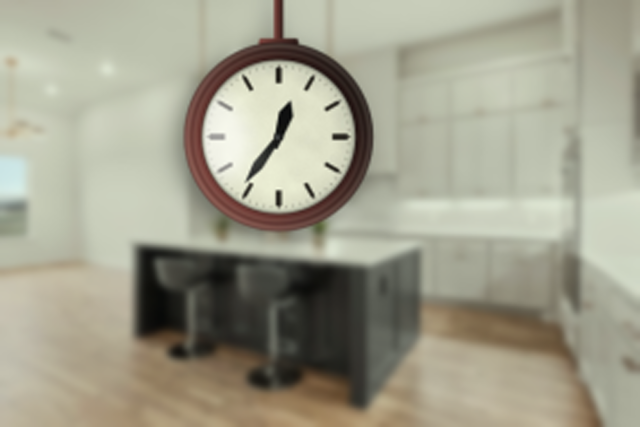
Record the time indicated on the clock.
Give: 12:36
